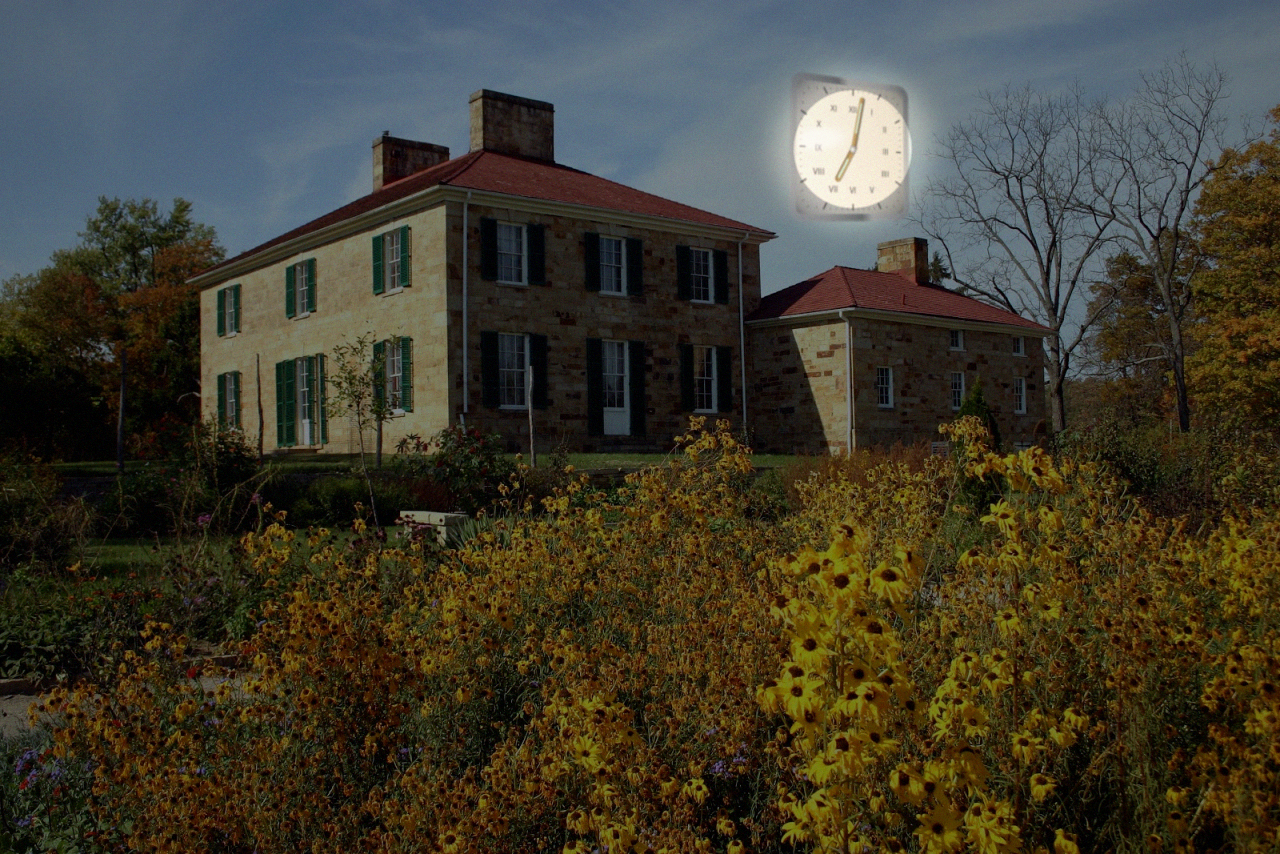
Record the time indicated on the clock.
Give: 7:02
